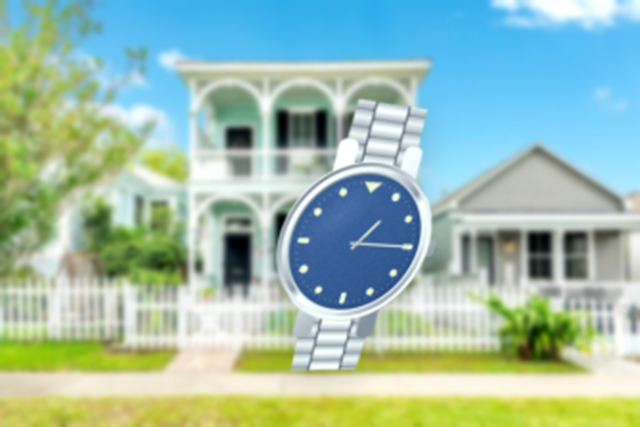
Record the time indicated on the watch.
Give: 1:15
